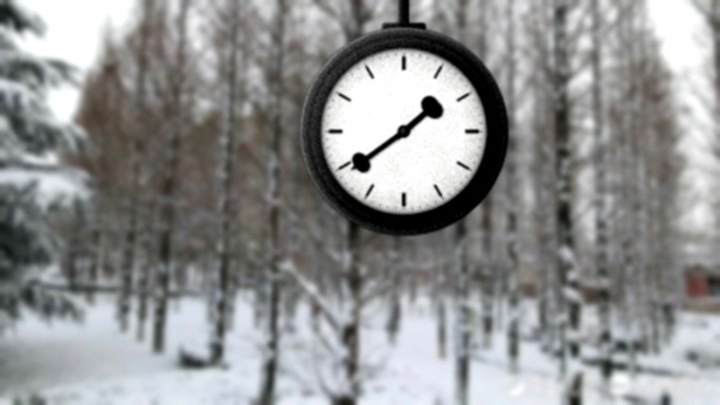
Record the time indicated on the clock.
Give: 1:39
